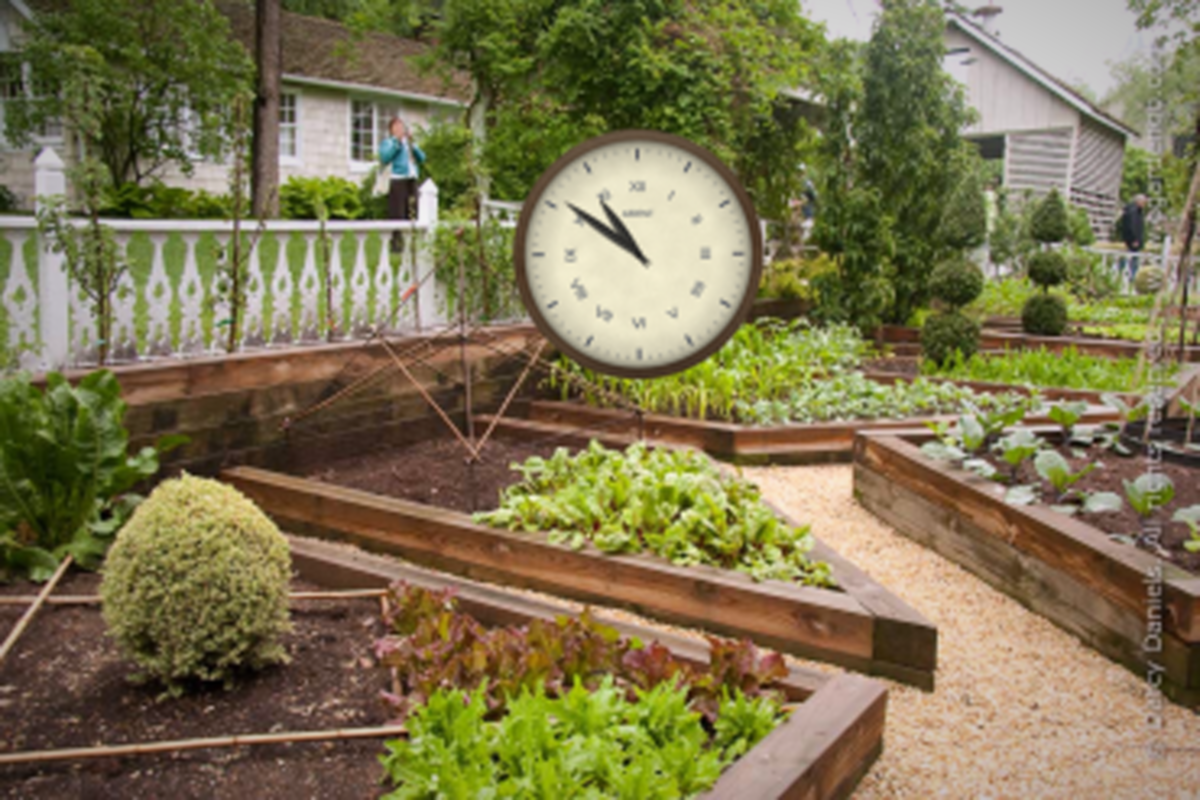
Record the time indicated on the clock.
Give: 10:51
